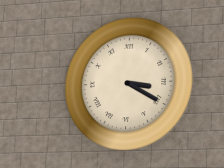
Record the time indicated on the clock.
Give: 3:20
